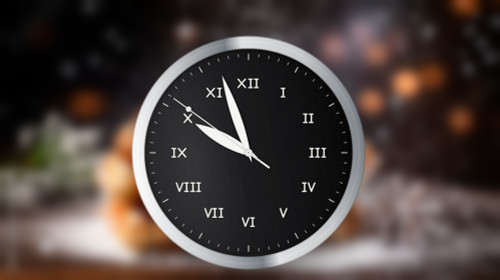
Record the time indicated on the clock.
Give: 9:56:51
